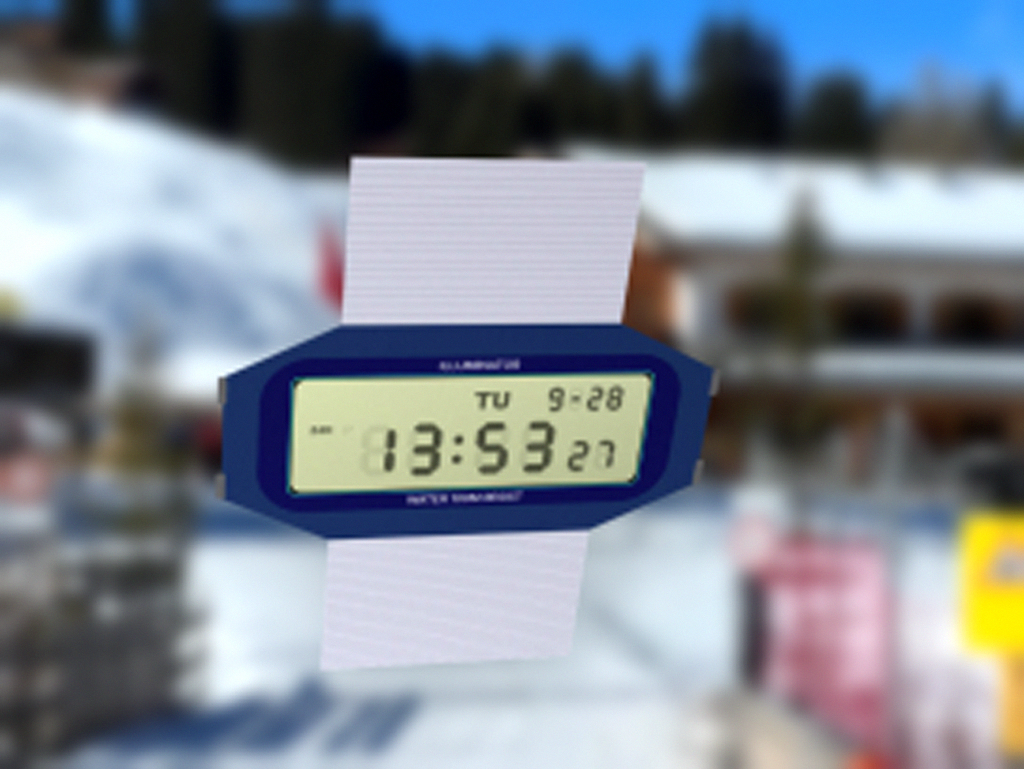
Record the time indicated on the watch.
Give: 13:53:27
